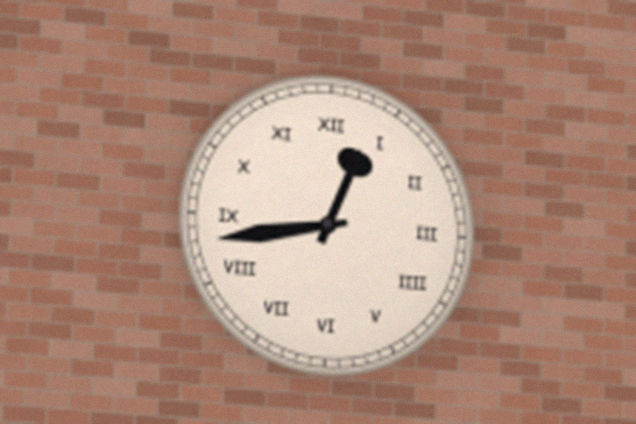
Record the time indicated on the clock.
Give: 12:43
